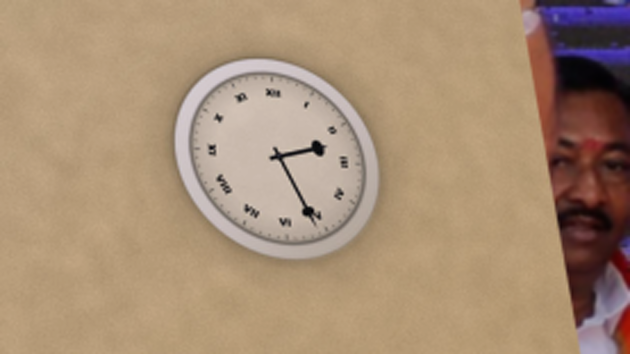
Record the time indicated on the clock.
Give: 2:26
